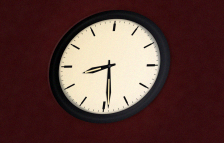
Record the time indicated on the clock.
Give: 8:29
